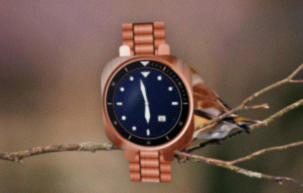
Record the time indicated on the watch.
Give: 5:58
